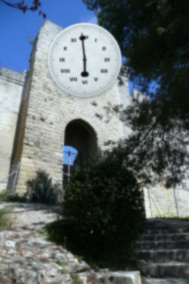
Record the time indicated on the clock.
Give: 5:59
